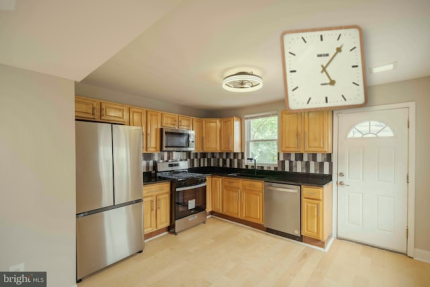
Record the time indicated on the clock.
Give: 5:07
